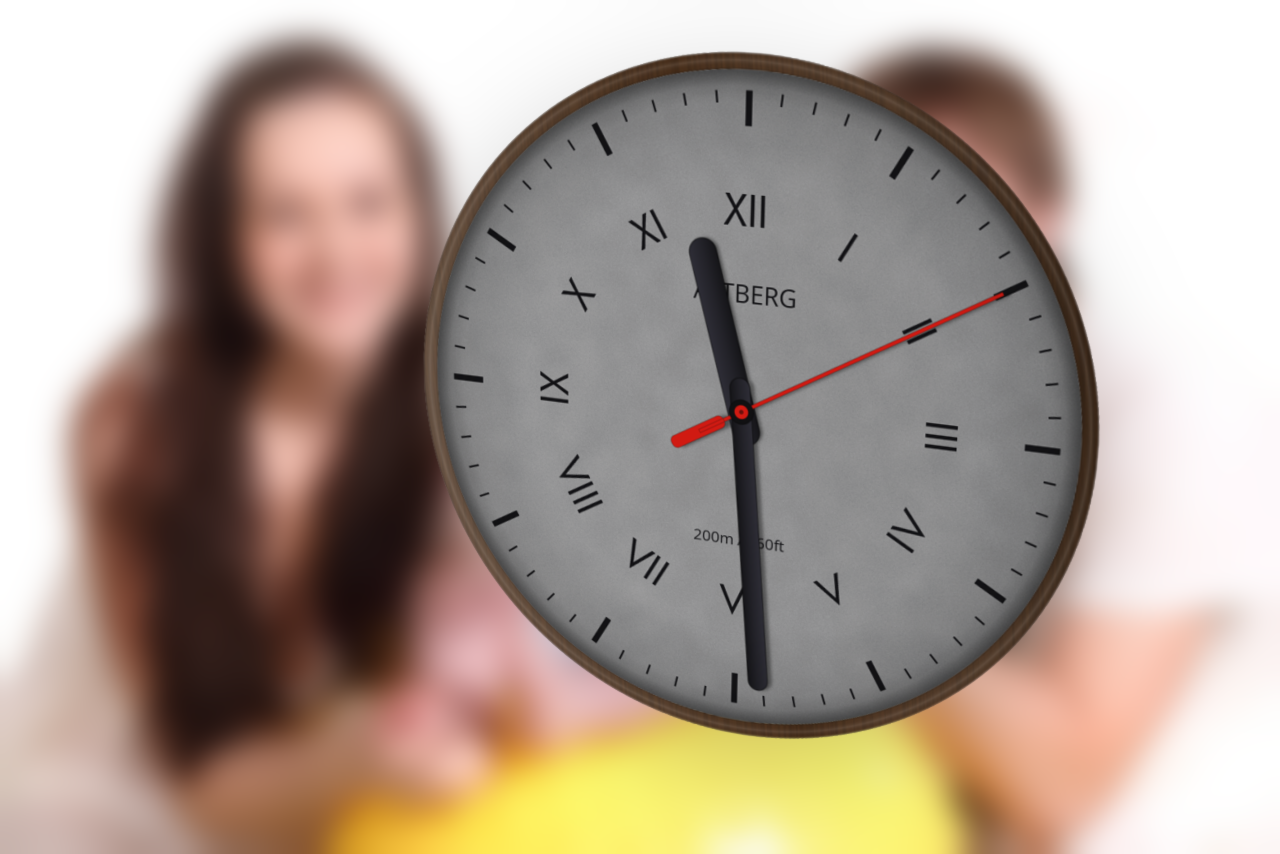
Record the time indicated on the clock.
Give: 11:29:10
